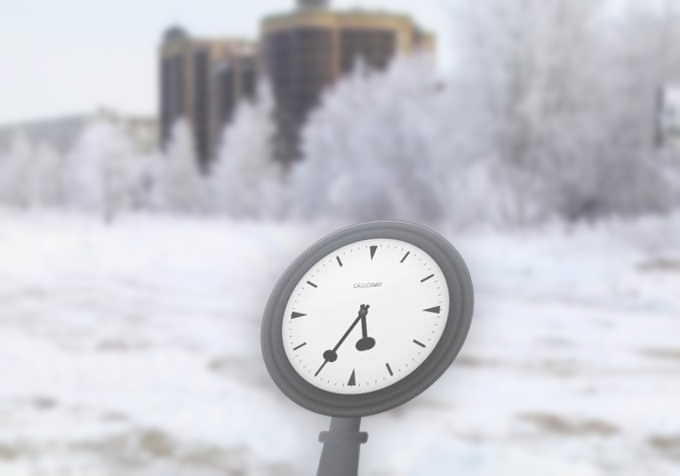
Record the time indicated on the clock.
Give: 5:35
